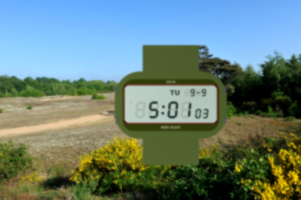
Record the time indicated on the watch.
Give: 5:01
